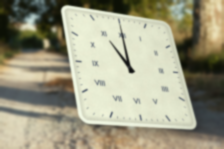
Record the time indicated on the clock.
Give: 11:00
